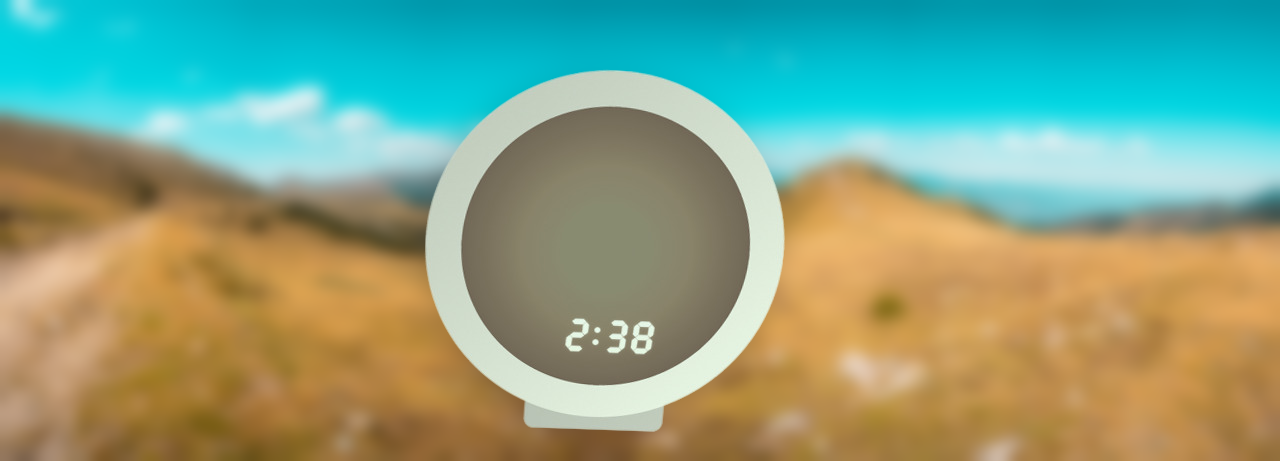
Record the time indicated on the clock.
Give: 2:38
